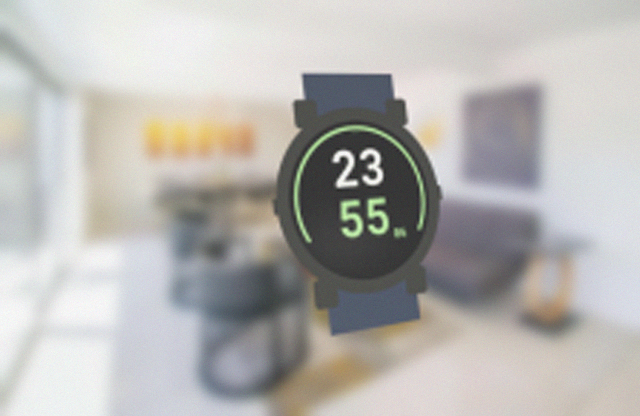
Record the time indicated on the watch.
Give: 23:55
